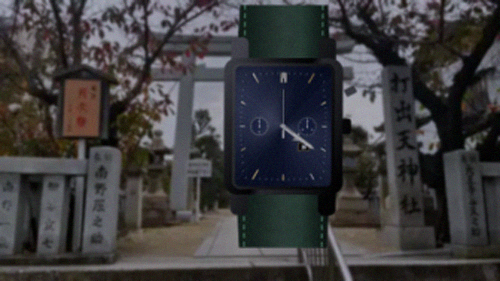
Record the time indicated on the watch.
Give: 4:21
